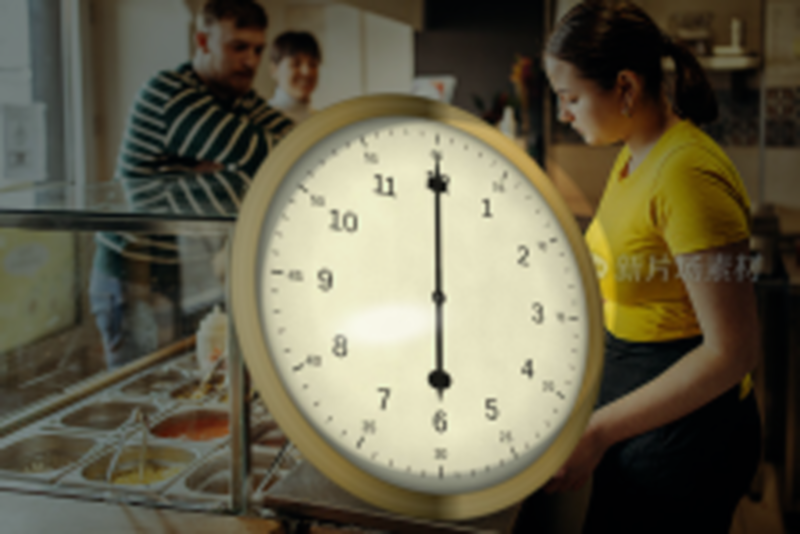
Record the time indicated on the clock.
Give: 6:00
